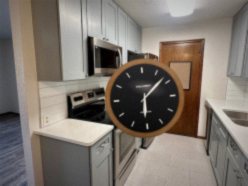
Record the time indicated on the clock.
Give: 6:08
